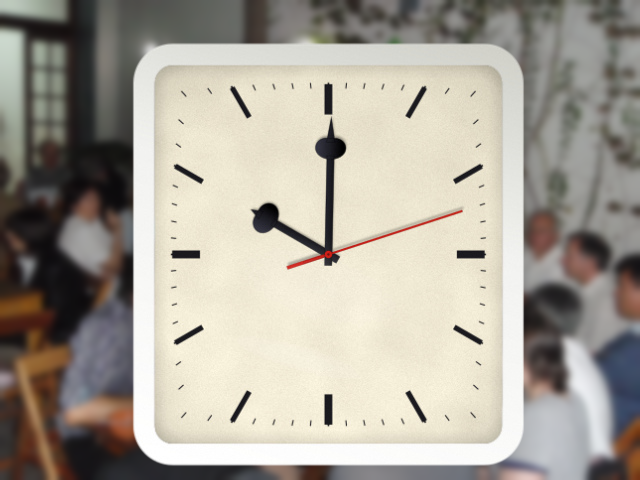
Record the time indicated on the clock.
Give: 10:00:12
